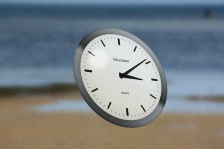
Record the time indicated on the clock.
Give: 3:09
